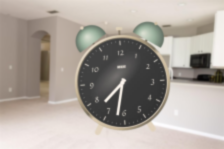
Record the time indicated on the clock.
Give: 7:32
